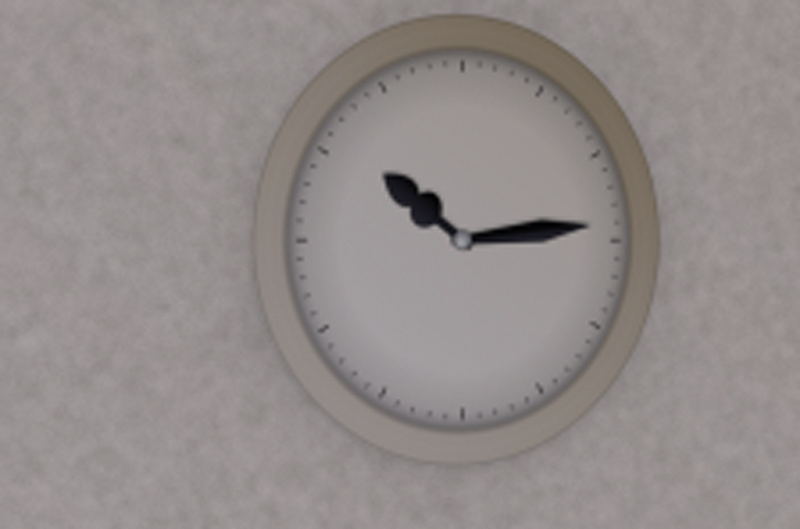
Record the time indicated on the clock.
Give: 10:14
